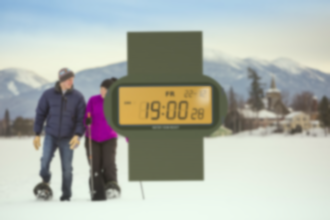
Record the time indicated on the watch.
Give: 19:00
